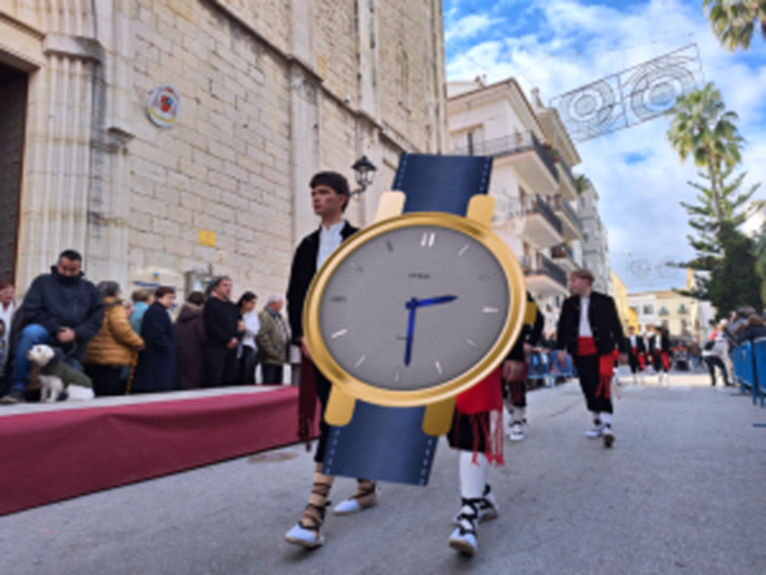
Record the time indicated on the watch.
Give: 2:29
